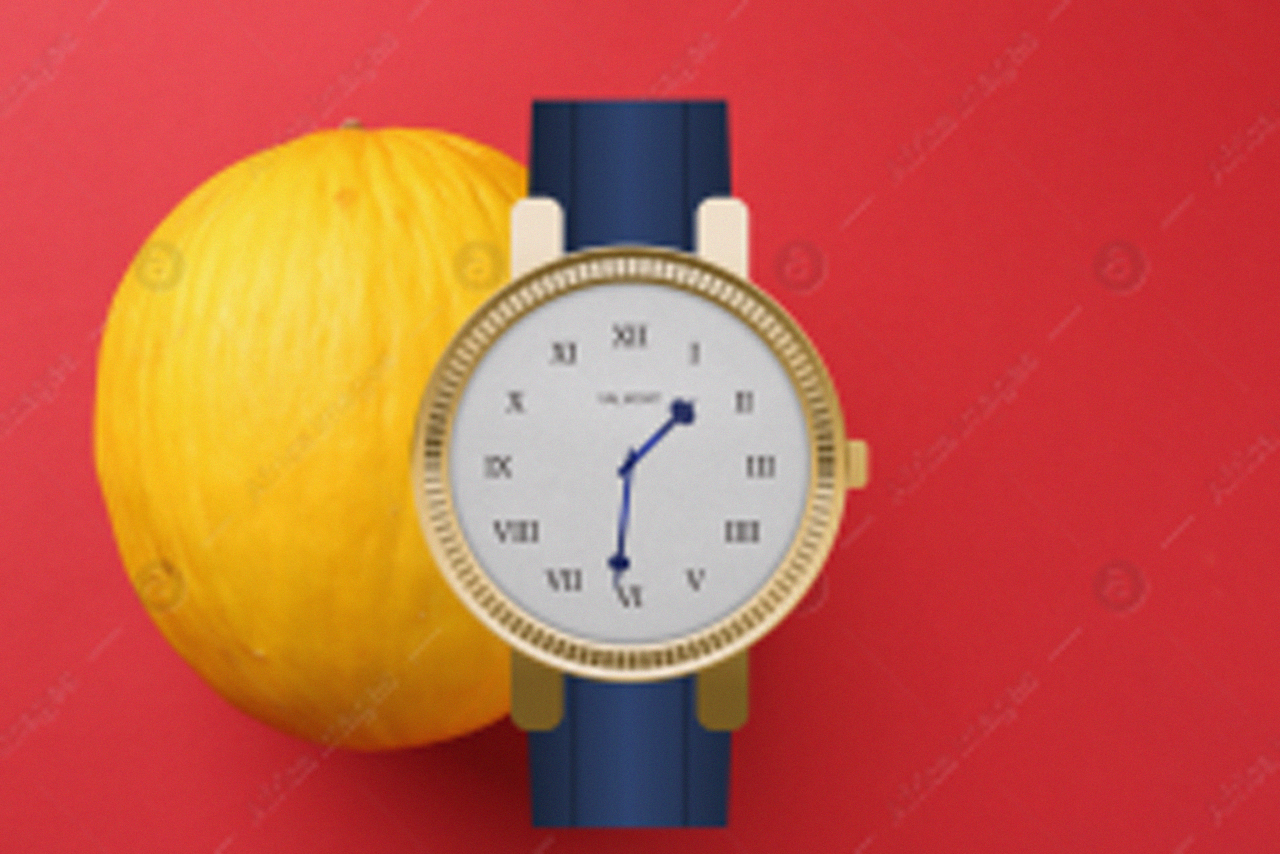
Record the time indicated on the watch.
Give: 1:31
